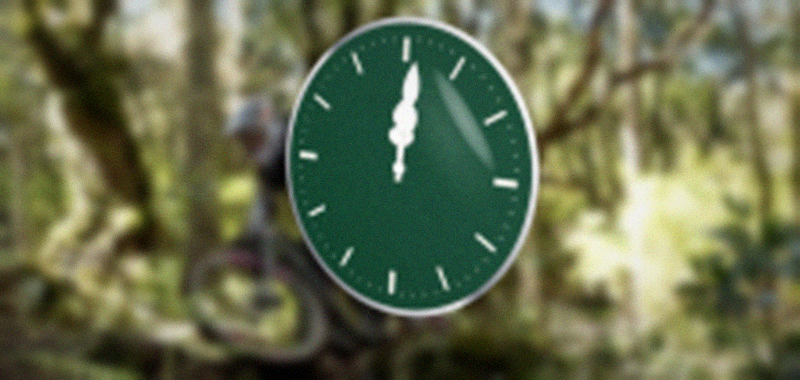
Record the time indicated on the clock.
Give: 12:01
